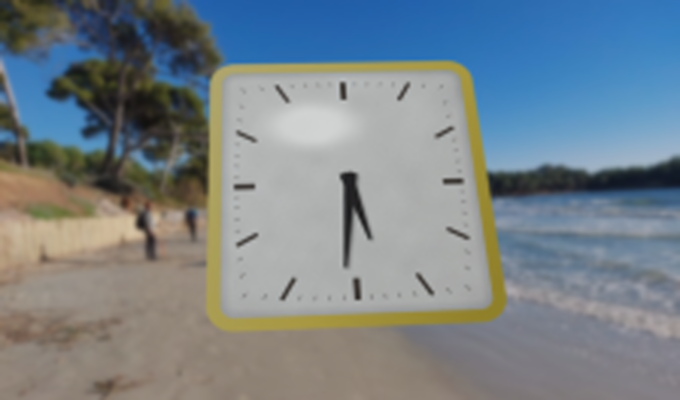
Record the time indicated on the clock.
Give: 5:31
